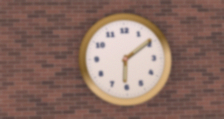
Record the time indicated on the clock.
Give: 6:09
